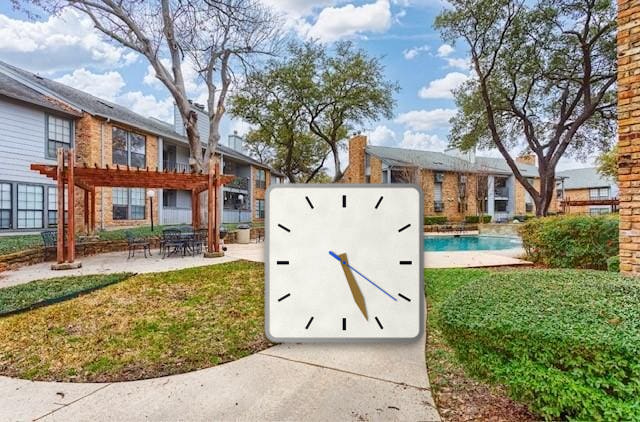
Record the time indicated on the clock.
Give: 5:26:21
